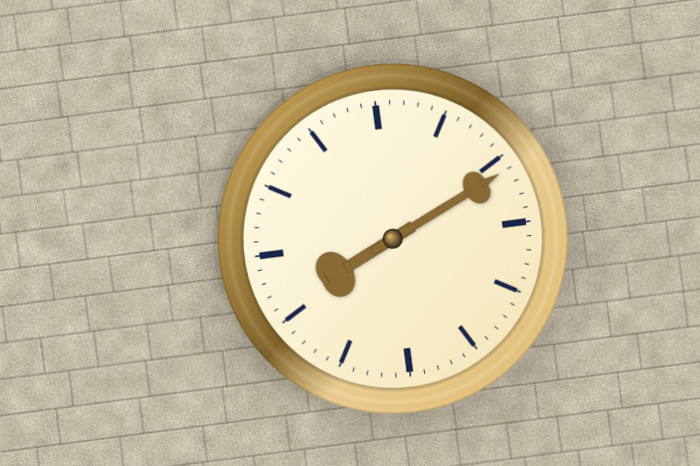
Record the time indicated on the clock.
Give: 8:11
